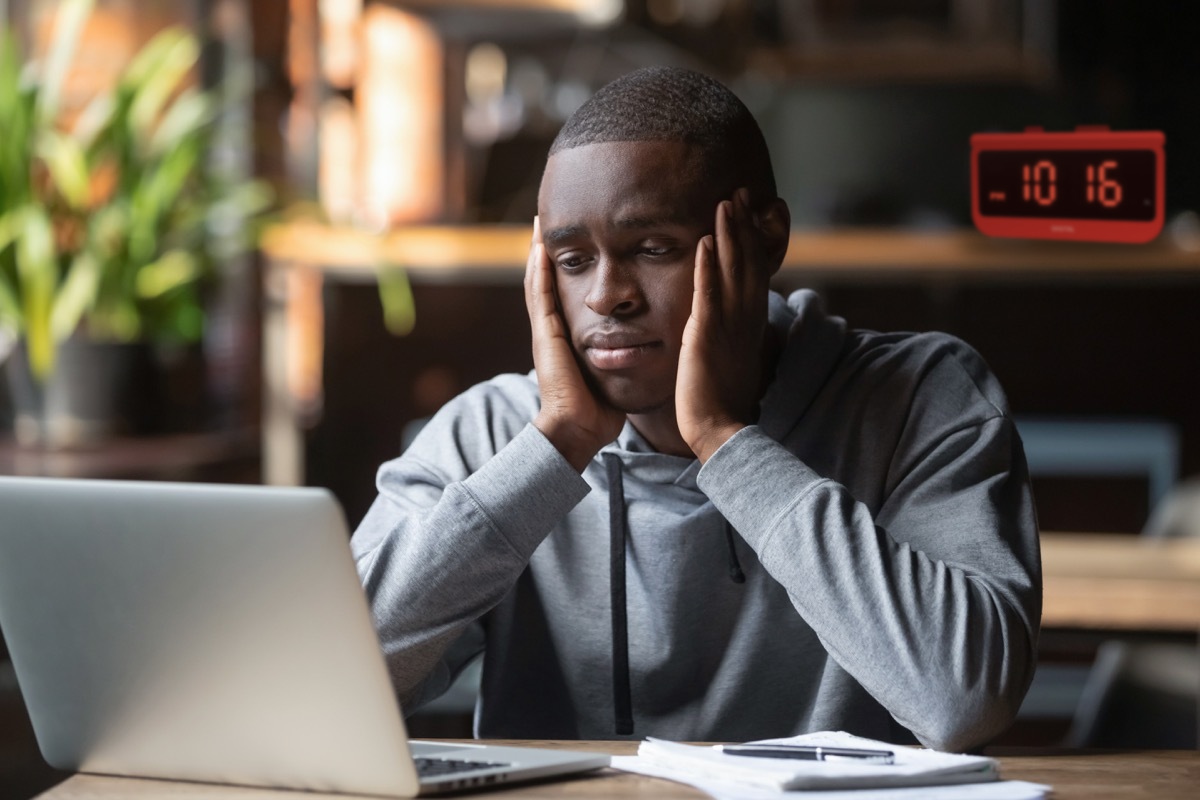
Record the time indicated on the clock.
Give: 10:16
